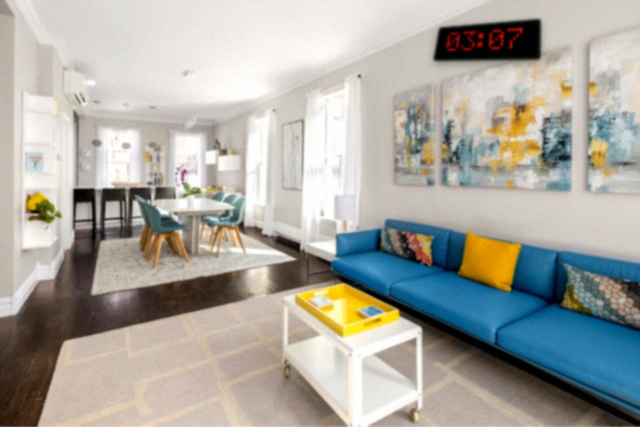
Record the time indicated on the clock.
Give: 3:07
